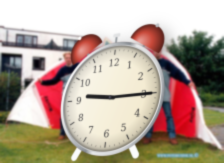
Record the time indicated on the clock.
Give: 9:15
